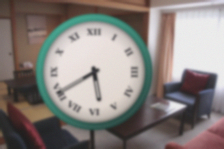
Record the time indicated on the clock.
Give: 5:40
